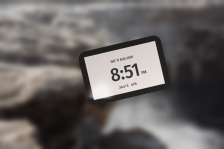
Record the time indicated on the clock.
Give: 8:51
